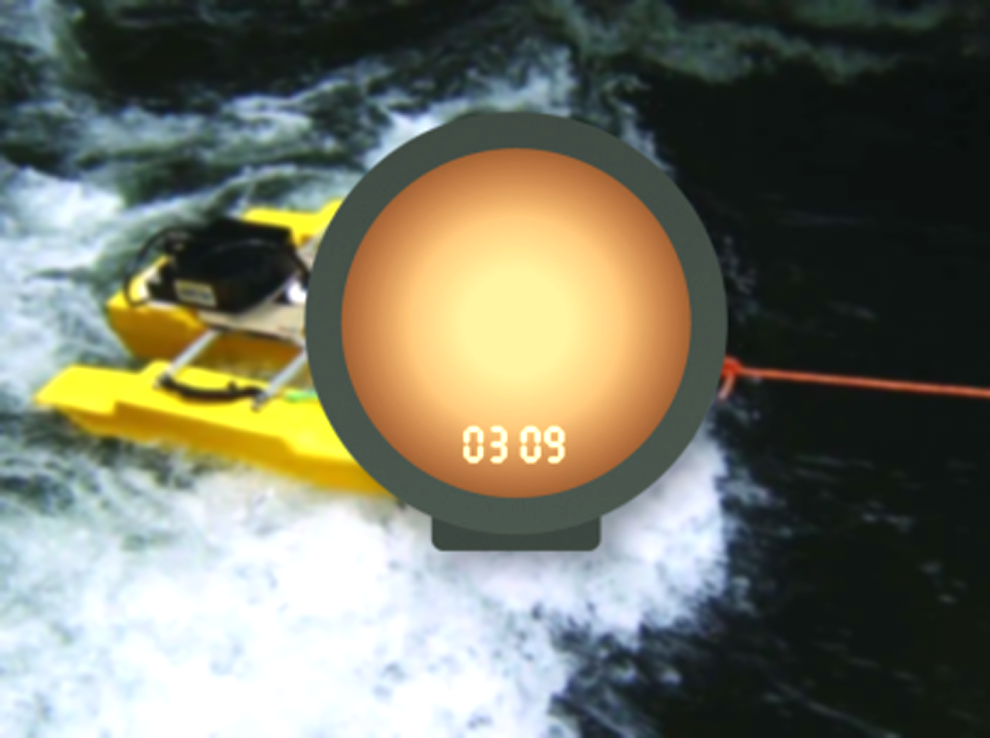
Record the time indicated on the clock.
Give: 3:09
